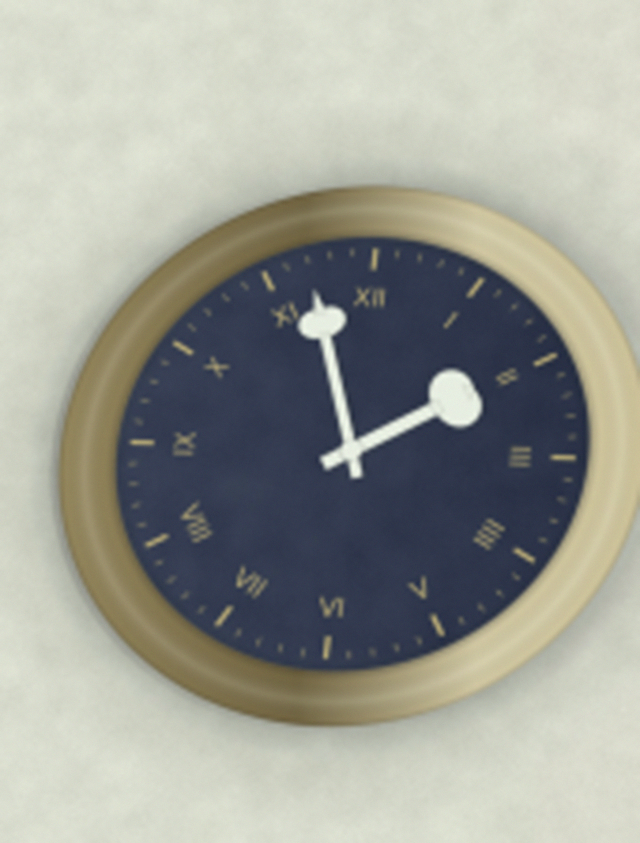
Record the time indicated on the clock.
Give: 1:57
